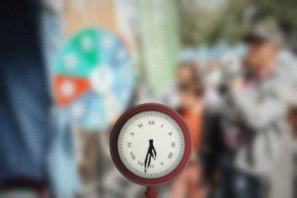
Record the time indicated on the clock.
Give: 5:32
